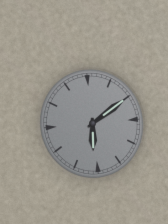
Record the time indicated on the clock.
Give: 6:10
